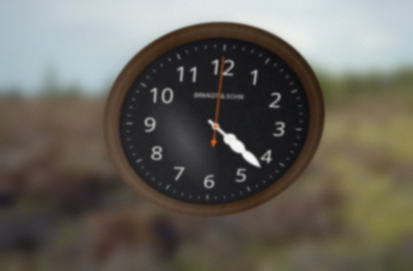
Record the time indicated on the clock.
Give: 4:22:00
